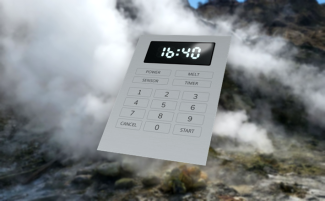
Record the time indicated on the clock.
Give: 16:40
